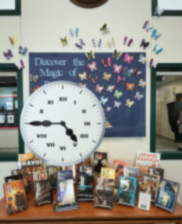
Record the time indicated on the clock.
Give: 4:45
